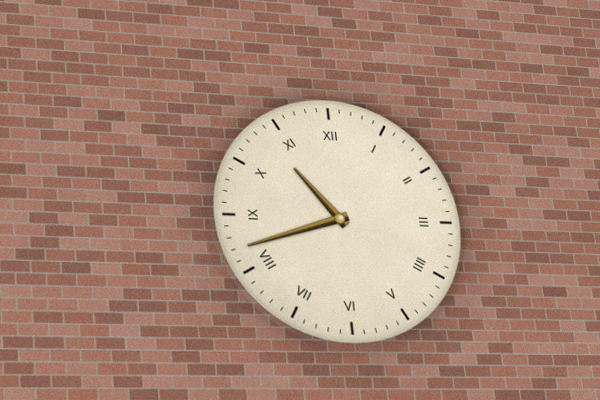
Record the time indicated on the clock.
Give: 10:42
